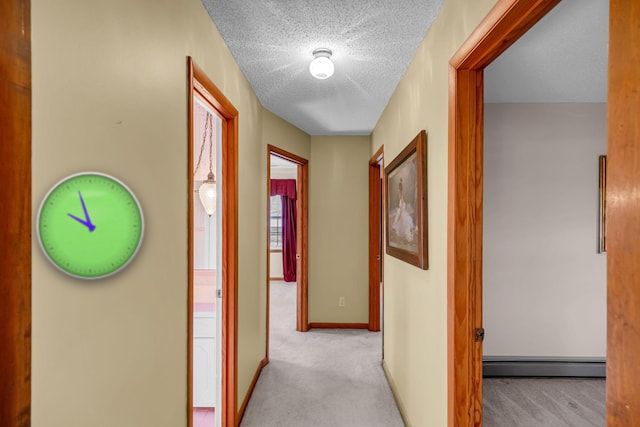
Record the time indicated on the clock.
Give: 9:57
